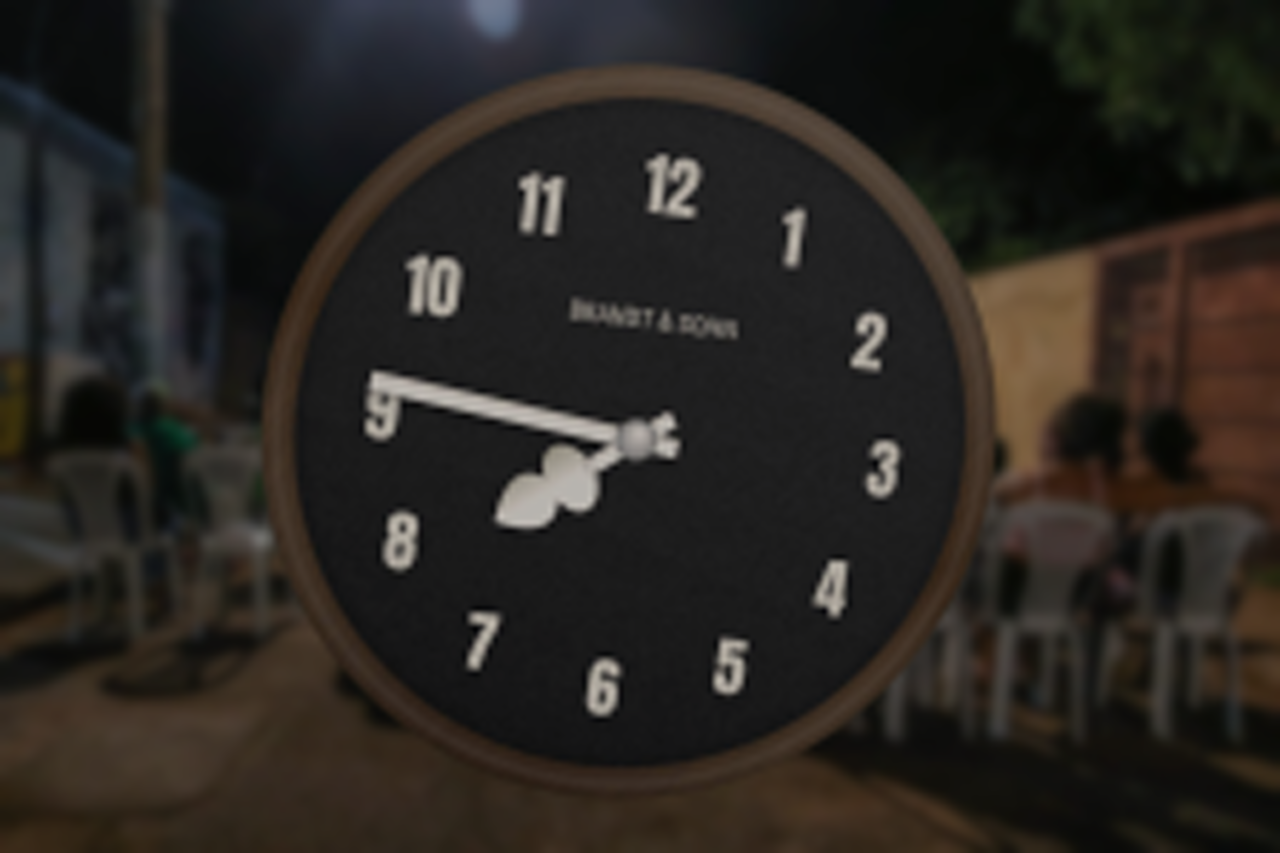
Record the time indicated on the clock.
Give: 7:46
